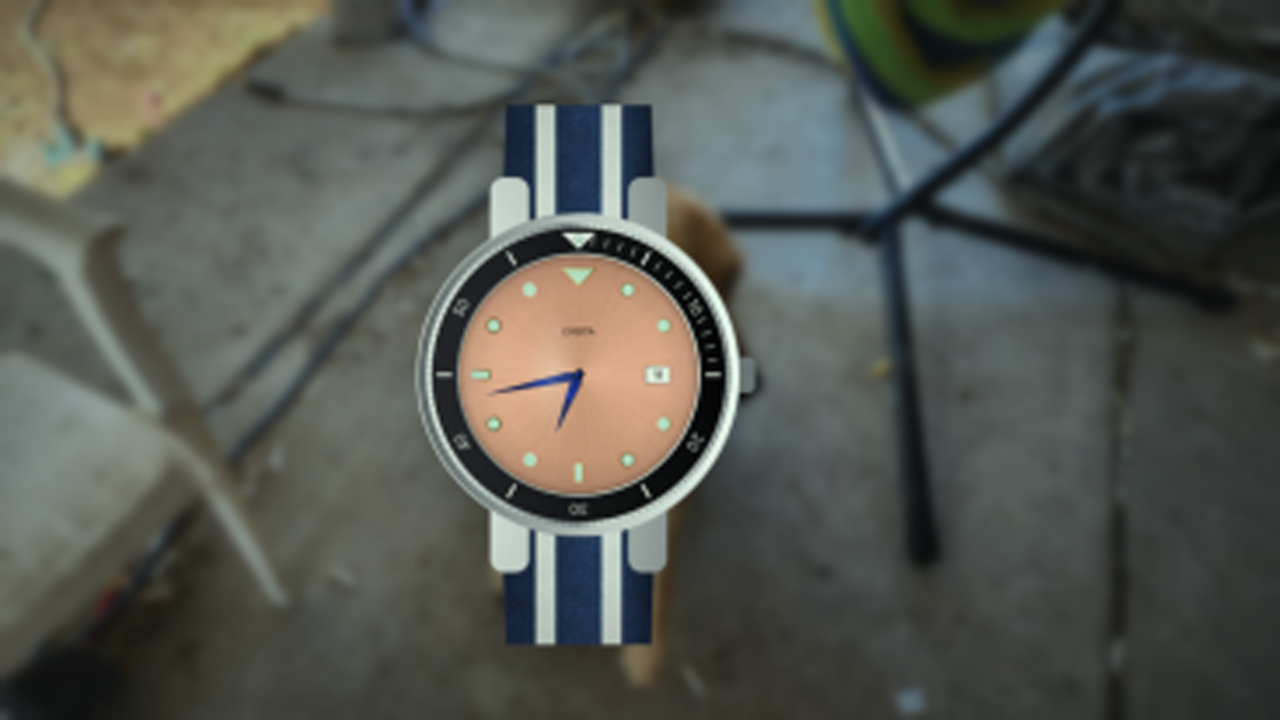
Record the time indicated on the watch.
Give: 6:43
